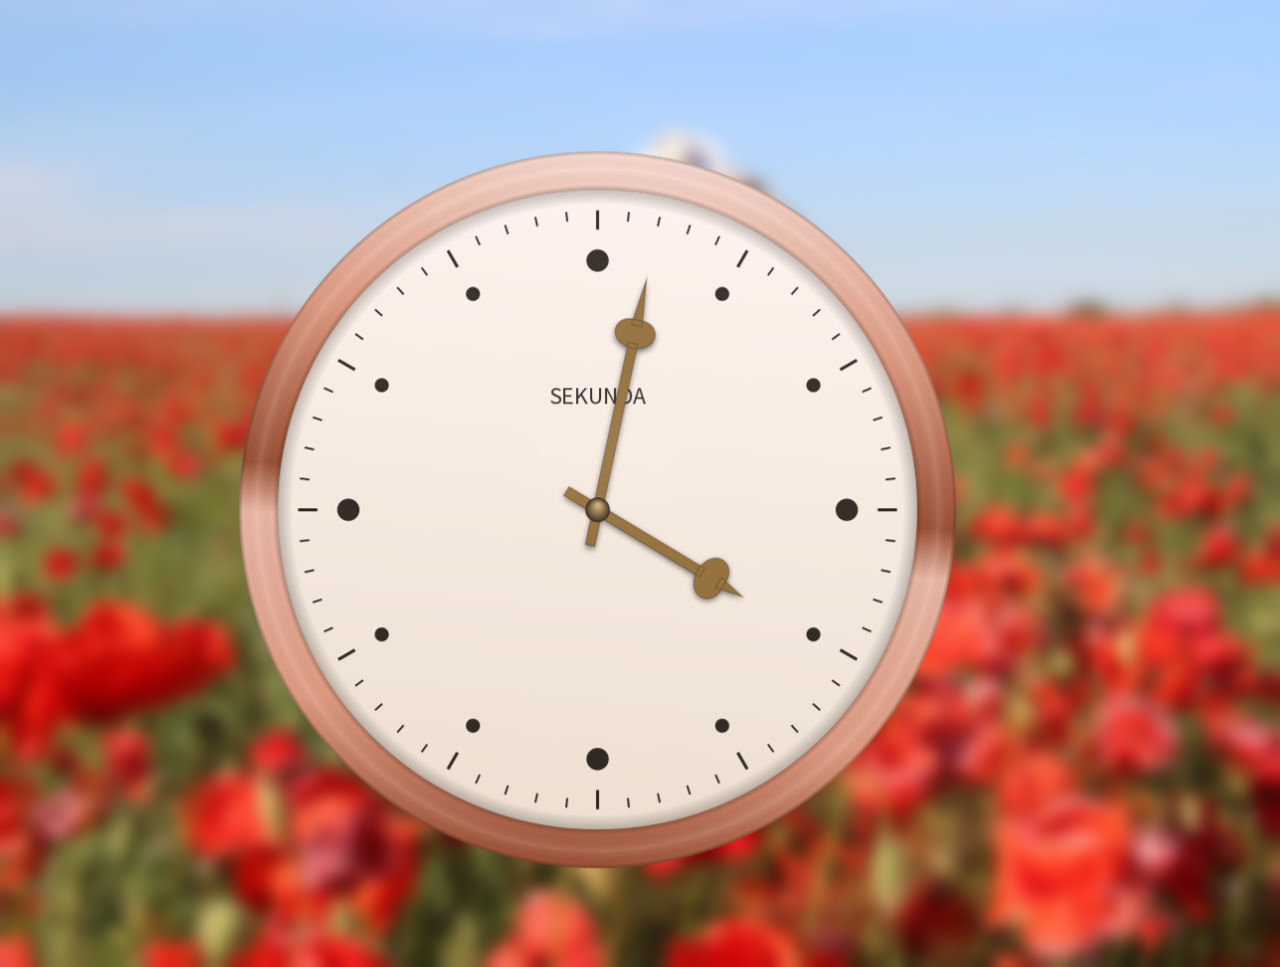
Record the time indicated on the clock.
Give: 4:02
